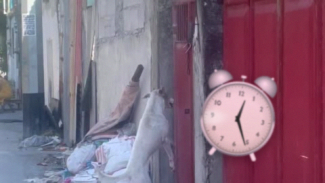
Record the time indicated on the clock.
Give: 12:26
